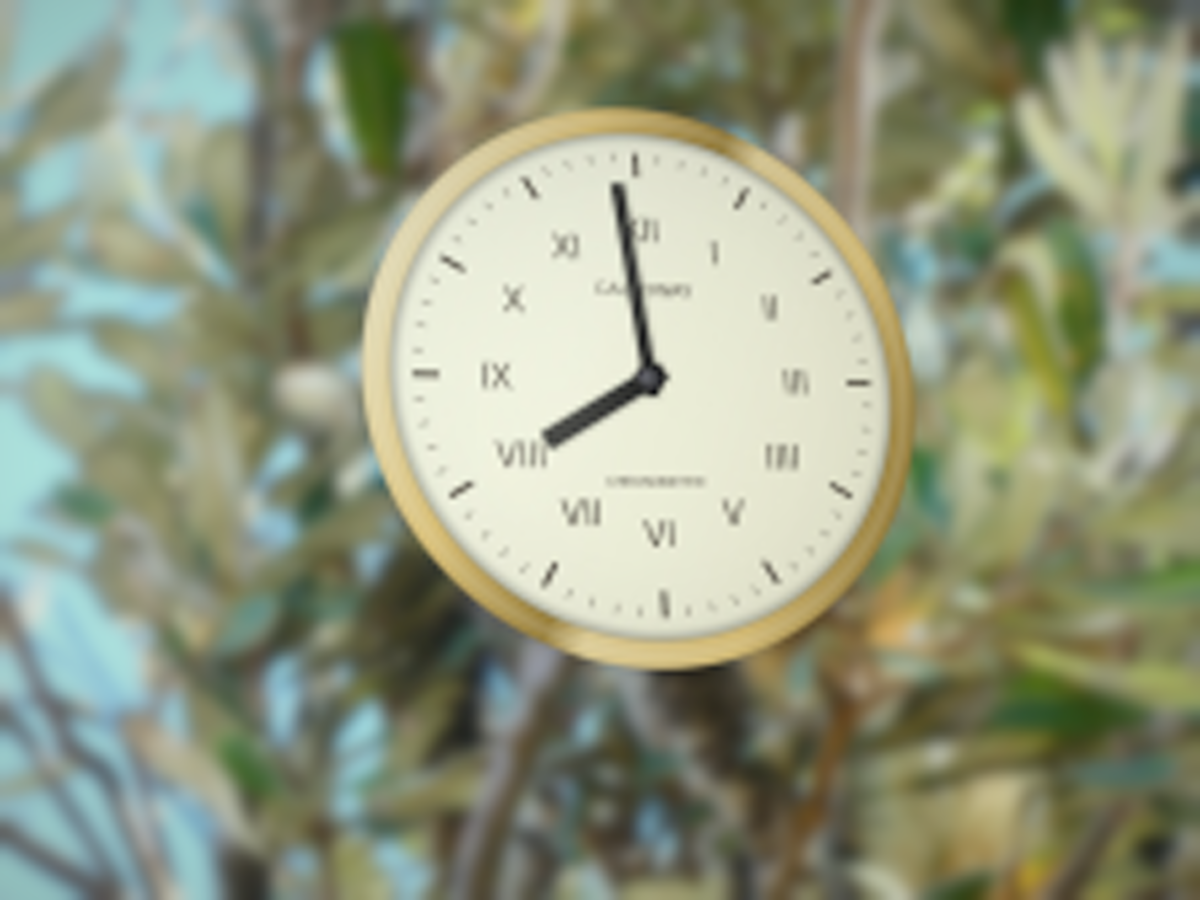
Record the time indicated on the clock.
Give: 7:59
